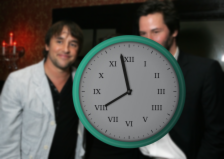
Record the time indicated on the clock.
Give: 7:58
